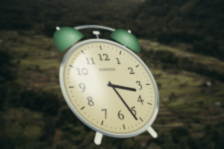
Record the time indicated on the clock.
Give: 3:26
